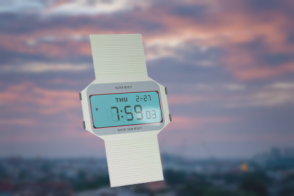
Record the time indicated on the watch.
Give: 7:59:03
